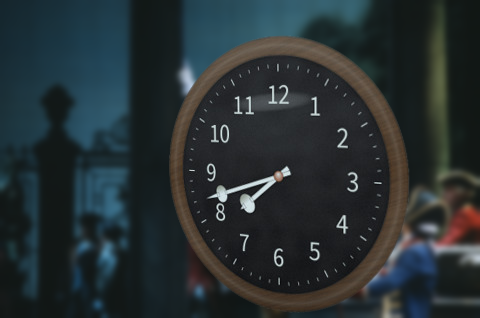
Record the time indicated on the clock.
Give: 7:42
